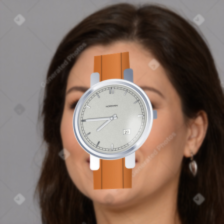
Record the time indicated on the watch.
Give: 7:45
